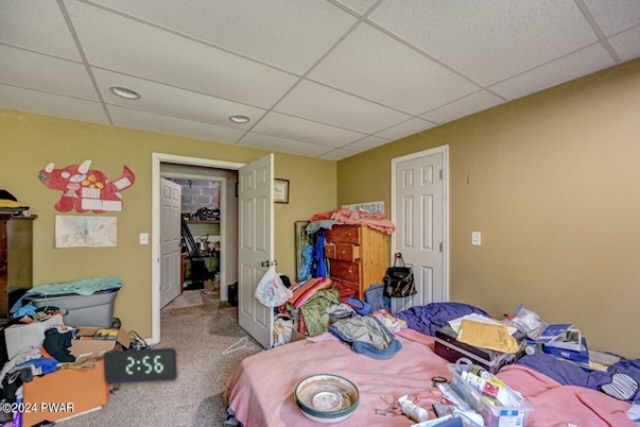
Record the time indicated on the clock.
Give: 2:56
